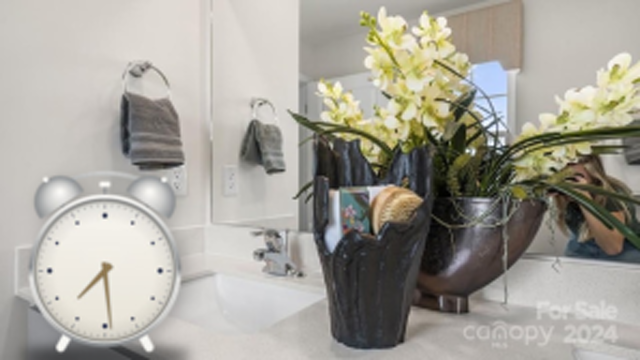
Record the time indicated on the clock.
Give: 7:29
